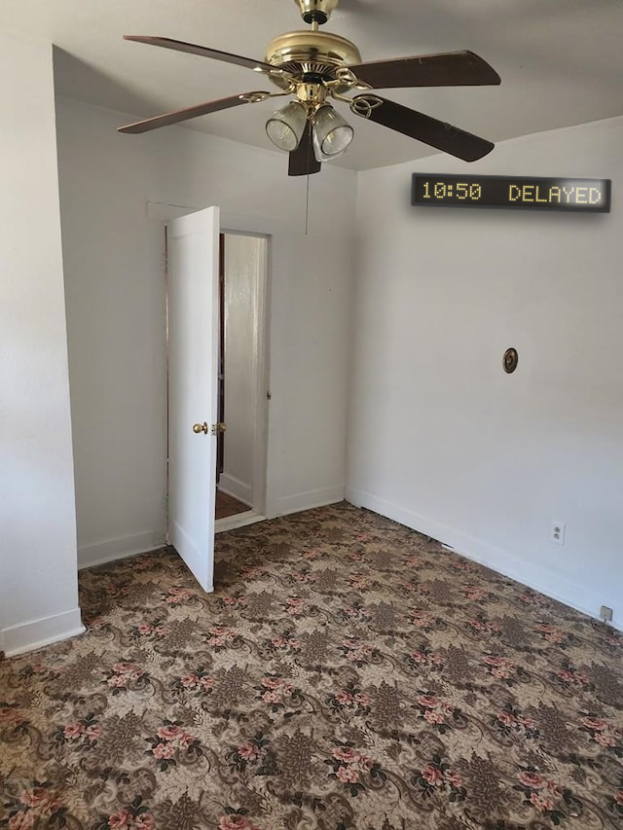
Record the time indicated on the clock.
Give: 10:50
